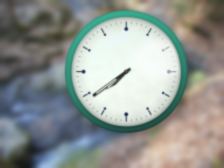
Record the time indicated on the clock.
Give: 7:39
